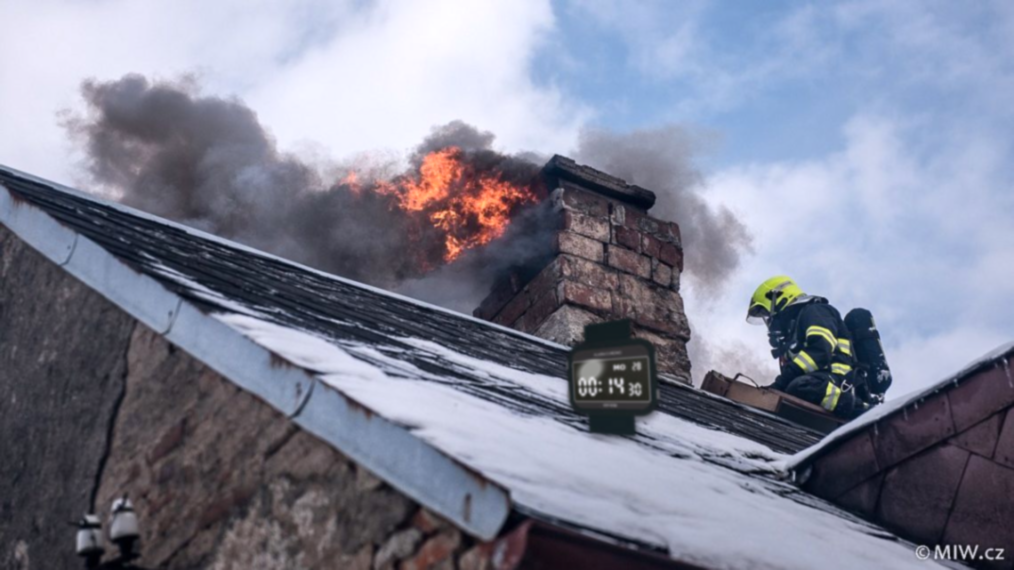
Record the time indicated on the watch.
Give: 0:14:30
